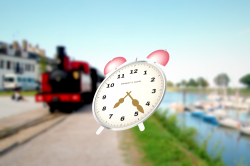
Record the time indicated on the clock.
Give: 7:23
